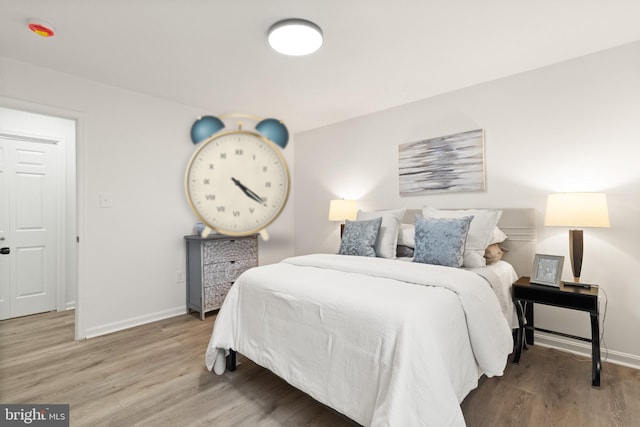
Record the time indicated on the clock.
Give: 4:21
